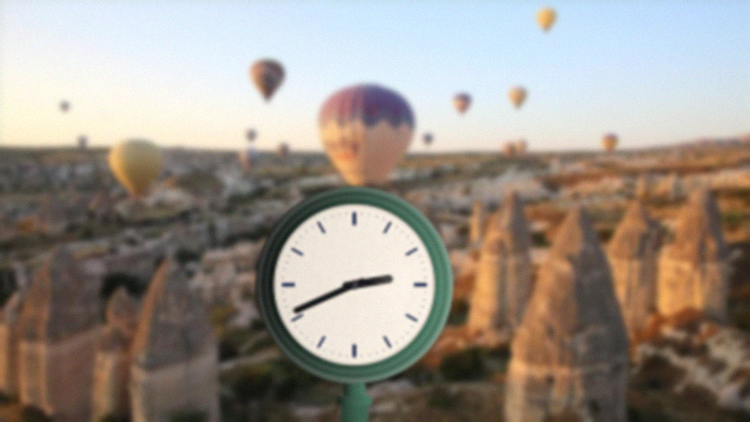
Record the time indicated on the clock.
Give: 2:41
